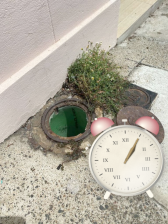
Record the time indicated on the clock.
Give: 1:05
